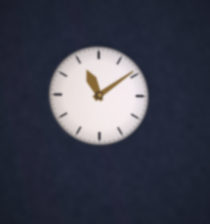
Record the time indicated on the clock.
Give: 11:09
